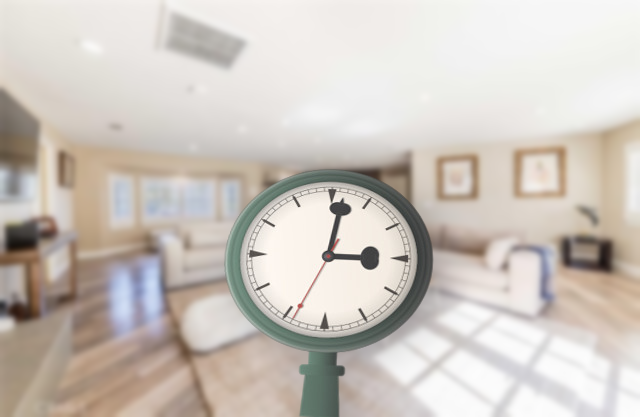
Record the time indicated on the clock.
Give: 3:01:34
